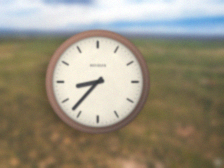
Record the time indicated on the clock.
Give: 8:37
